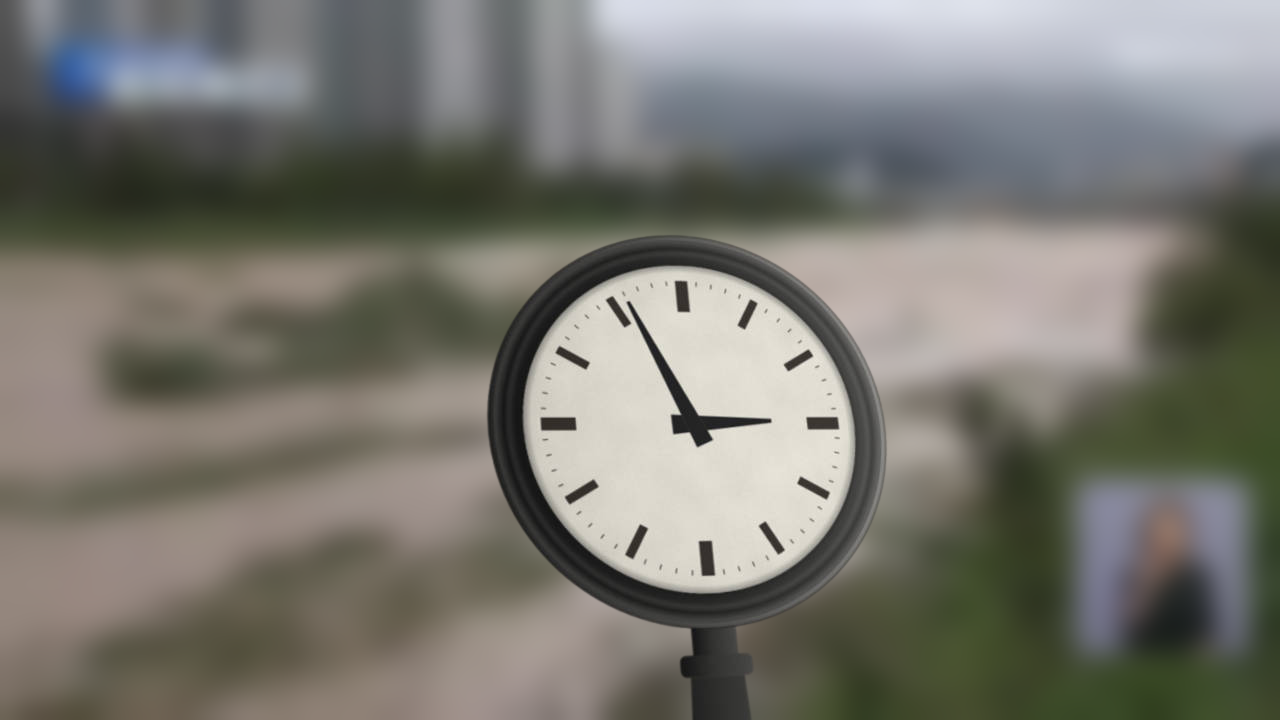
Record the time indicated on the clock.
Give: 2:56
